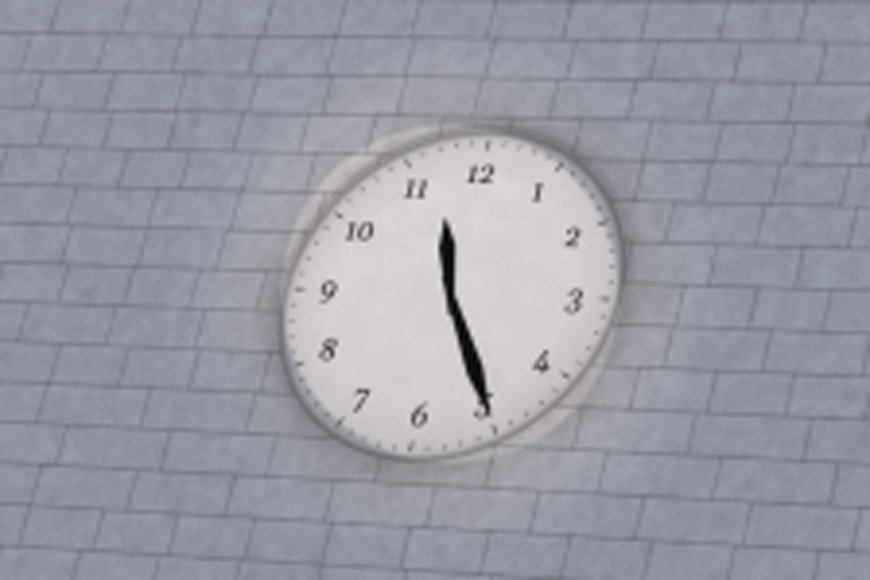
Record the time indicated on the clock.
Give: 11:25
